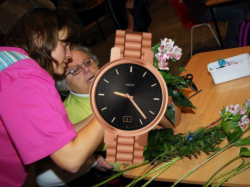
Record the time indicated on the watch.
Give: 9:23
